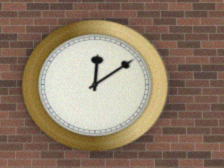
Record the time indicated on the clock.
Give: 12:09
